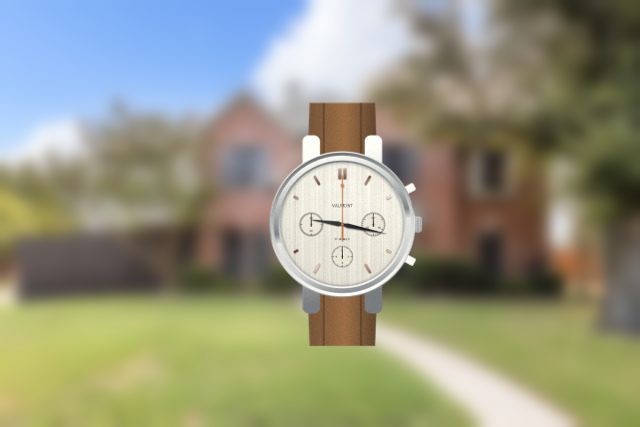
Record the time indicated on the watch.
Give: 9:17
